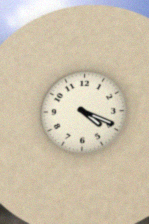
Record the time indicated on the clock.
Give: 4:19
